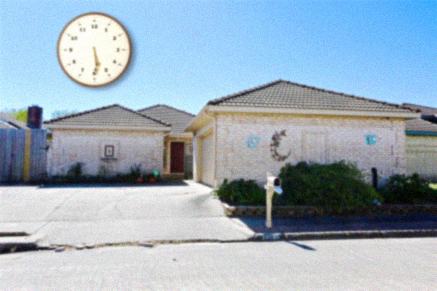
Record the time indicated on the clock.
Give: 5:29
